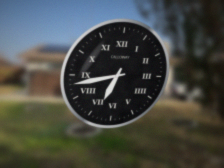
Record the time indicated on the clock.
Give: 6:43
